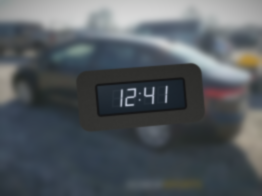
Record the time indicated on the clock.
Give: 12:41
